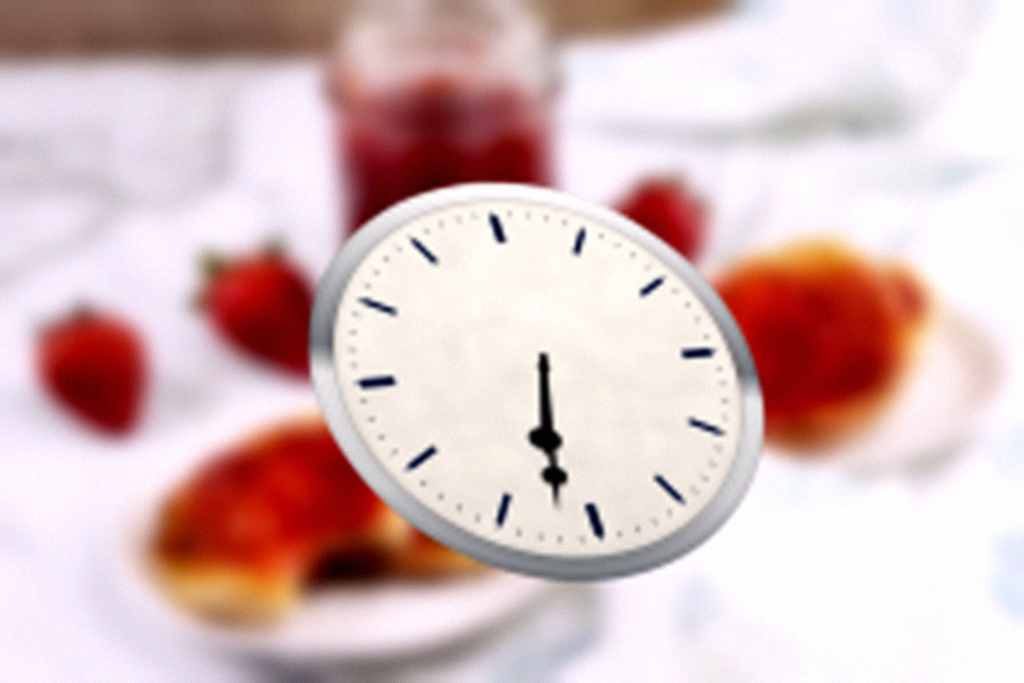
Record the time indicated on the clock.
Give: 6:32
